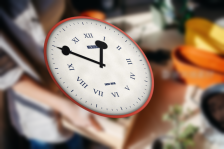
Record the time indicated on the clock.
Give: 12:50
